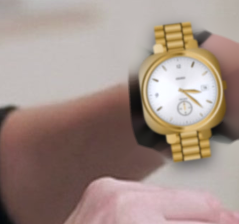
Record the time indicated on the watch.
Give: 3:23
